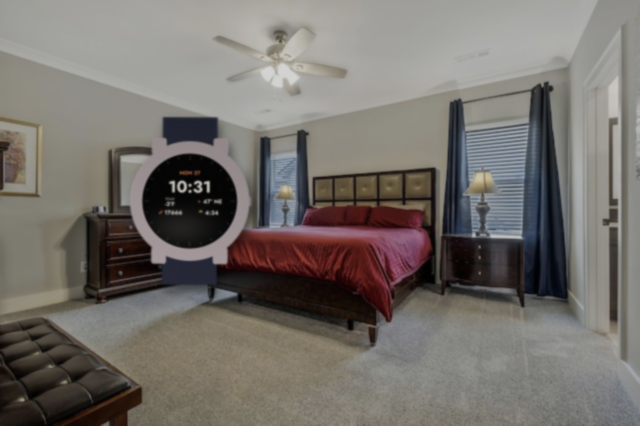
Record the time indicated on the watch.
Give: 10:31
